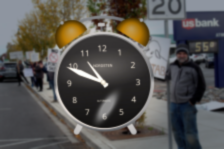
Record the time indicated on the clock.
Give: 10:49
